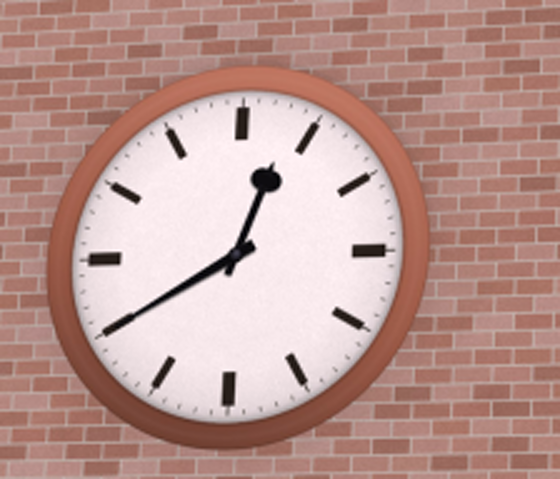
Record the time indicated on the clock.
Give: 12:40
